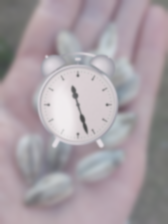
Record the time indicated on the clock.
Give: 11:27
